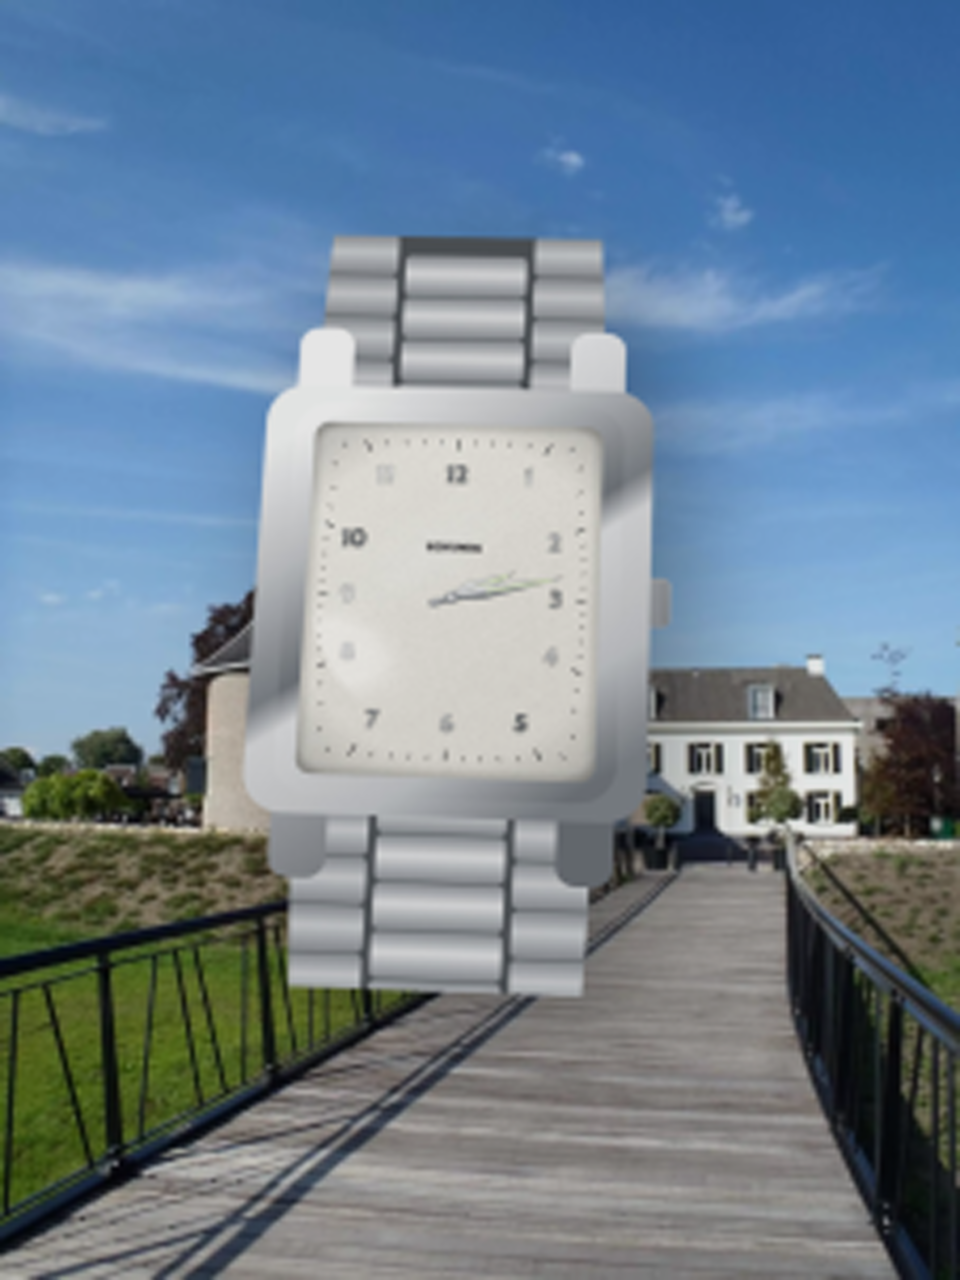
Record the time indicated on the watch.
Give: 2:13
